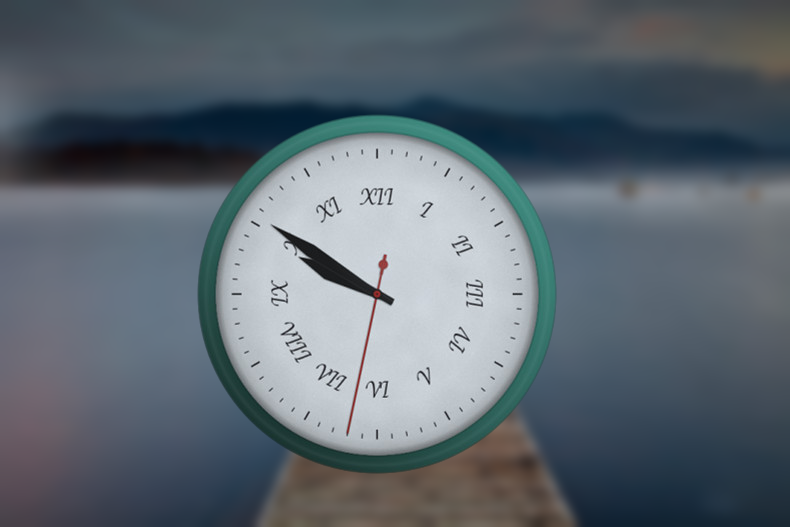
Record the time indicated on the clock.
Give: 9:50:32
